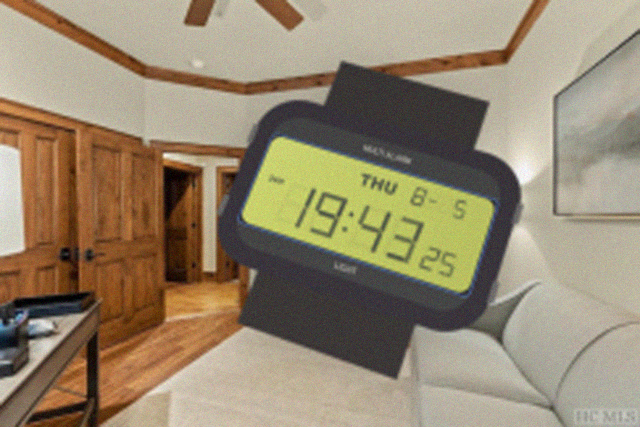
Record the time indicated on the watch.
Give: 19:43:25
